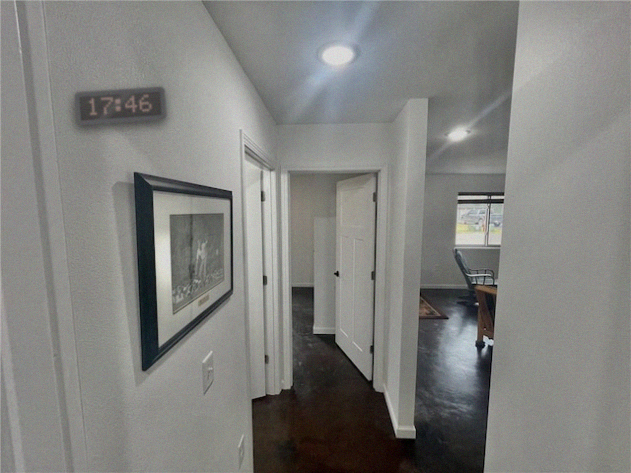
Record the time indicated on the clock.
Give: 17:46
